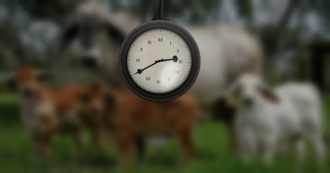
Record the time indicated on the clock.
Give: 2:40
